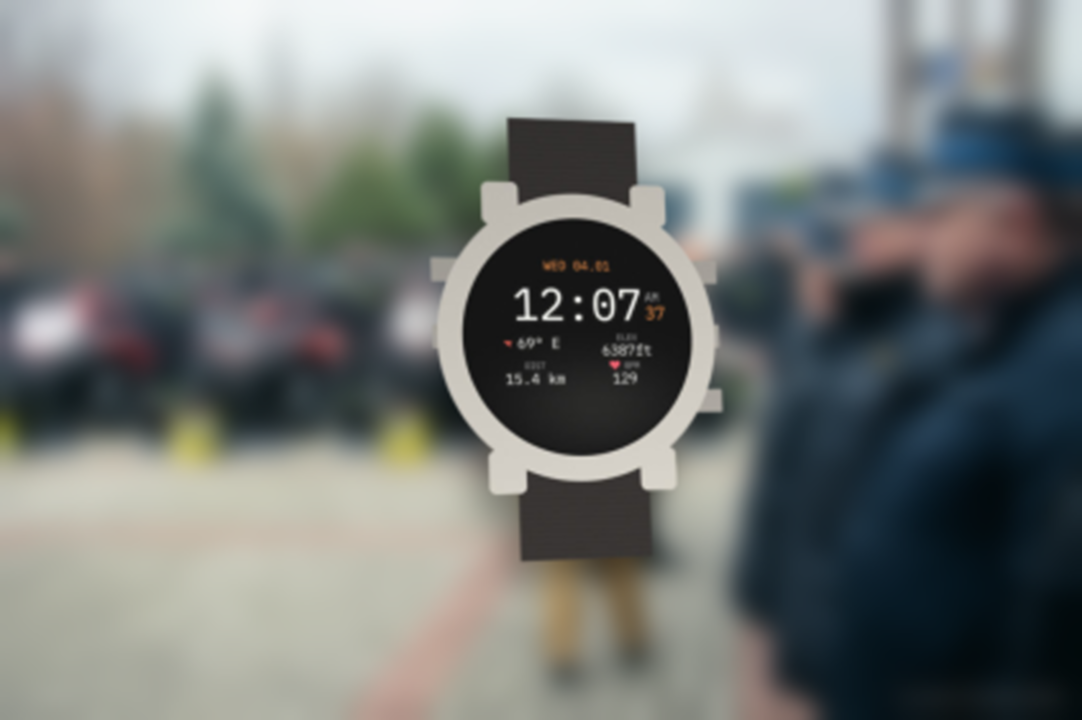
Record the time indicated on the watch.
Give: 12:07
